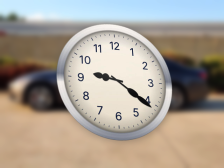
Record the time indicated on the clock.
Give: 9:21
